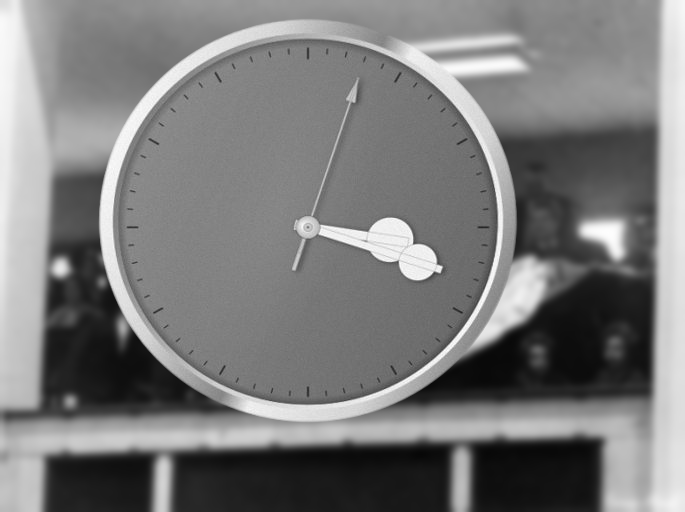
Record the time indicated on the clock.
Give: 3:18:03
